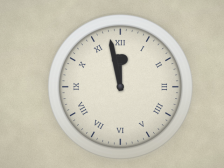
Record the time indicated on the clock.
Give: 11:58
